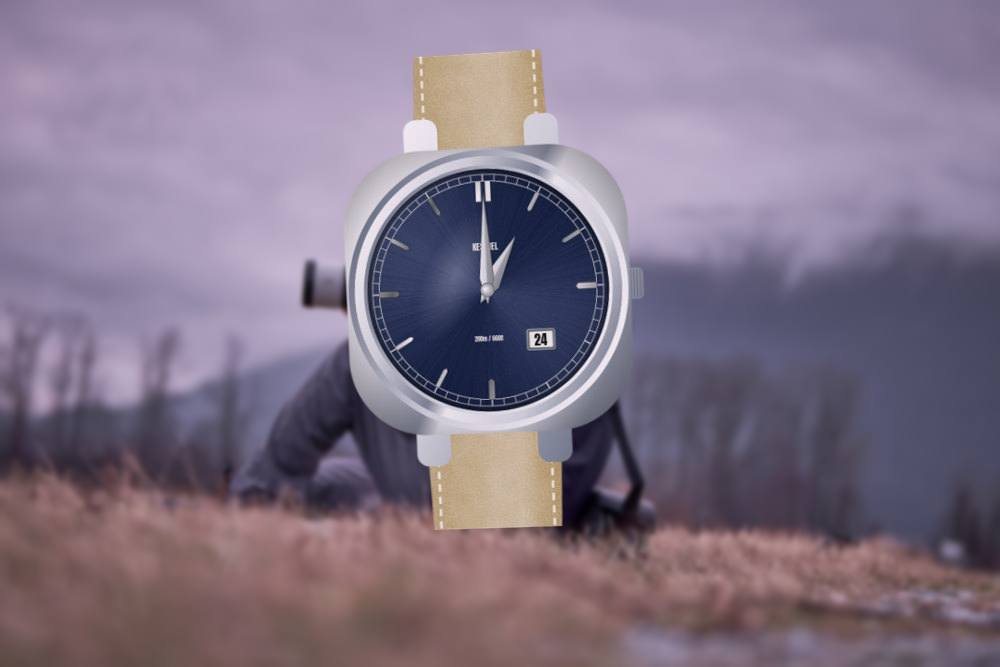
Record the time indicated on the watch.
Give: 1:00
